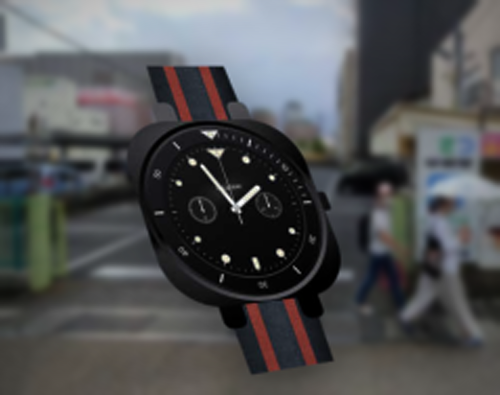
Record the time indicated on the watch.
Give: 1:56
